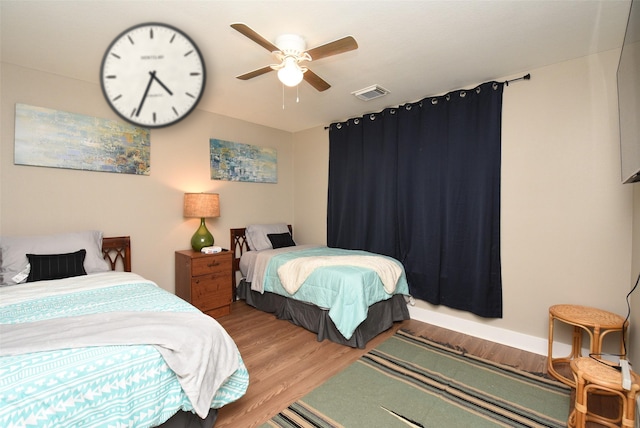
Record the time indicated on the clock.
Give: 4:34
